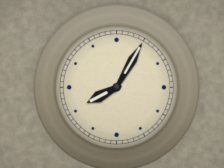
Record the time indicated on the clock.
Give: 8:05
